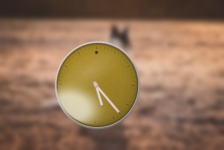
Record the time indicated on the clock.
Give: 5:23
